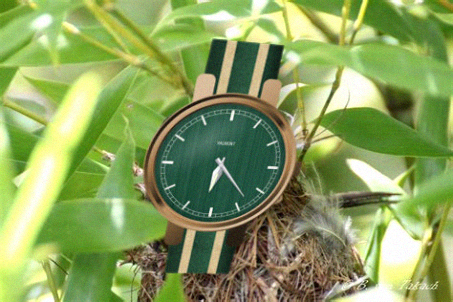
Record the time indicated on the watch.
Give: 6:23
